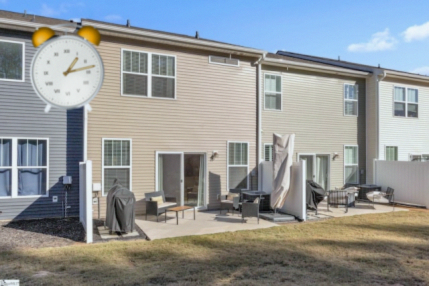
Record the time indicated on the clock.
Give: 1:13
